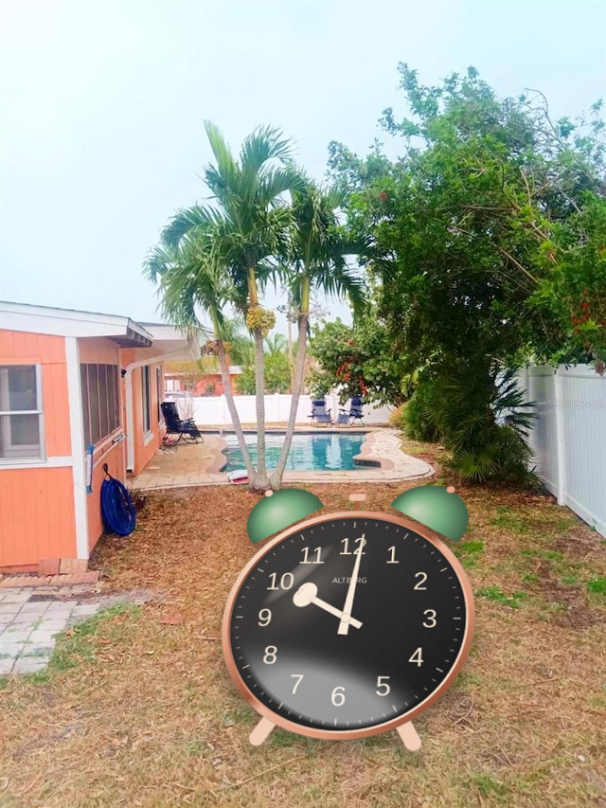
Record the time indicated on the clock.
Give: 10:01
